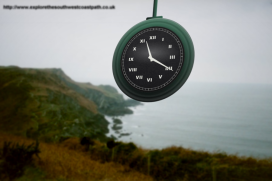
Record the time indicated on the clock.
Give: 11:20
